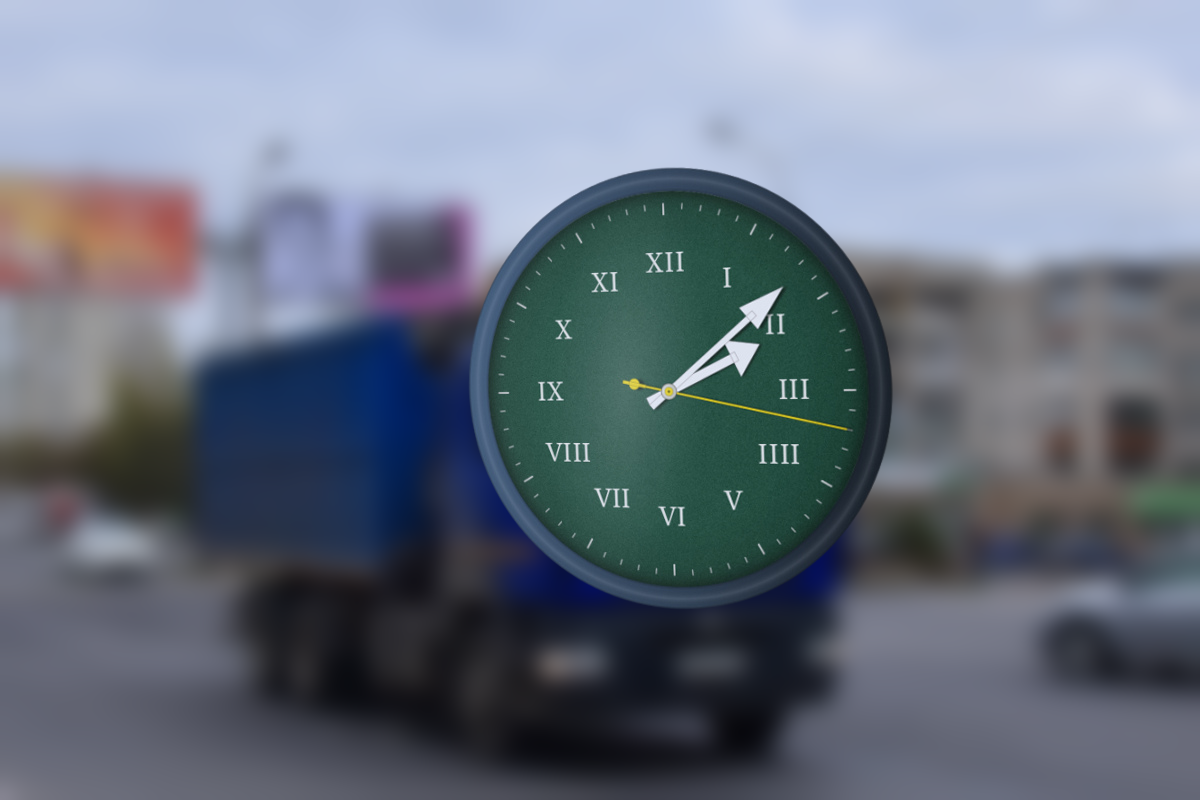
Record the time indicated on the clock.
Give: 2:08:17
